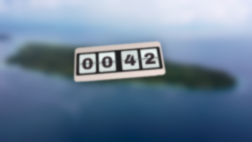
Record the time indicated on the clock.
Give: 0:42
